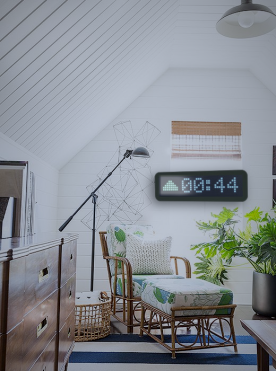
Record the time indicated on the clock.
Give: 0:44
